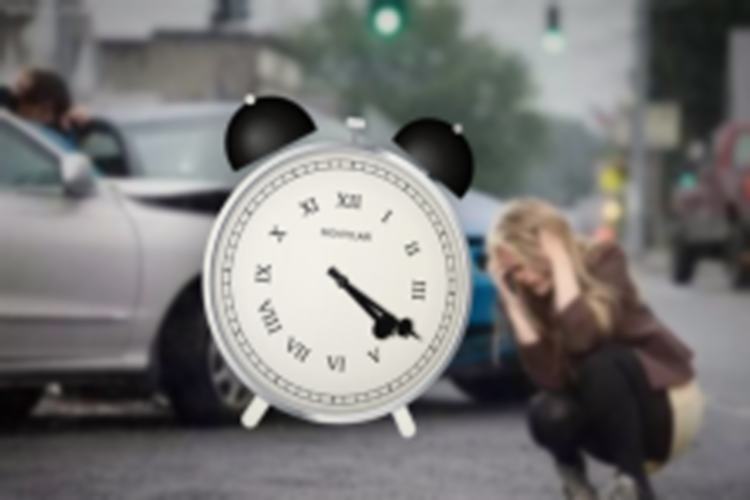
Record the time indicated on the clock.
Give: 4:20
